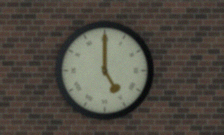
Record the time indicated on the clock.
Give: 5:00
